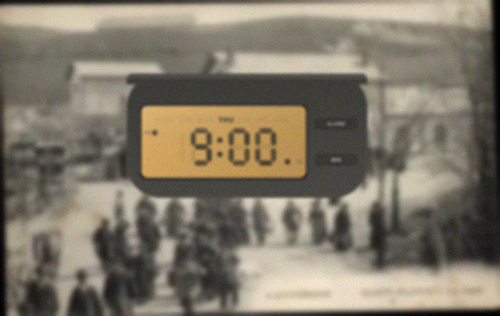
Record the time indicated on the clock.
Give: 9:00
